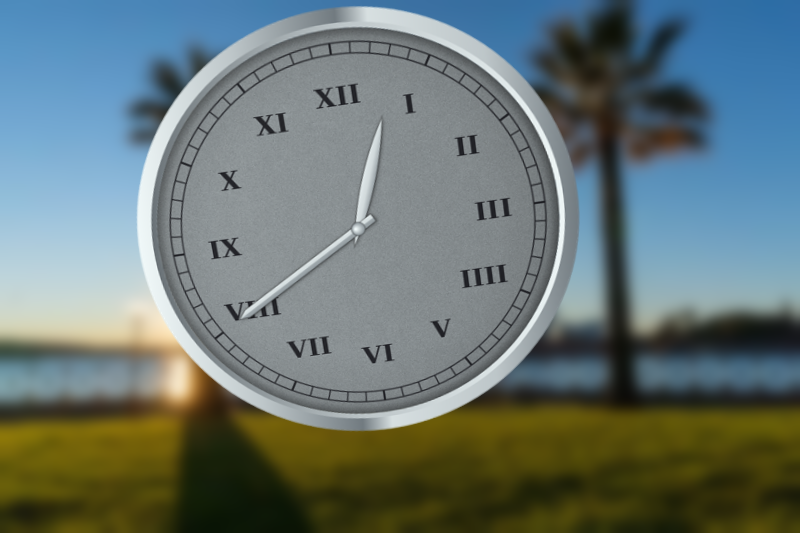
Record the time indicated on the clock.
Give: 12:40
